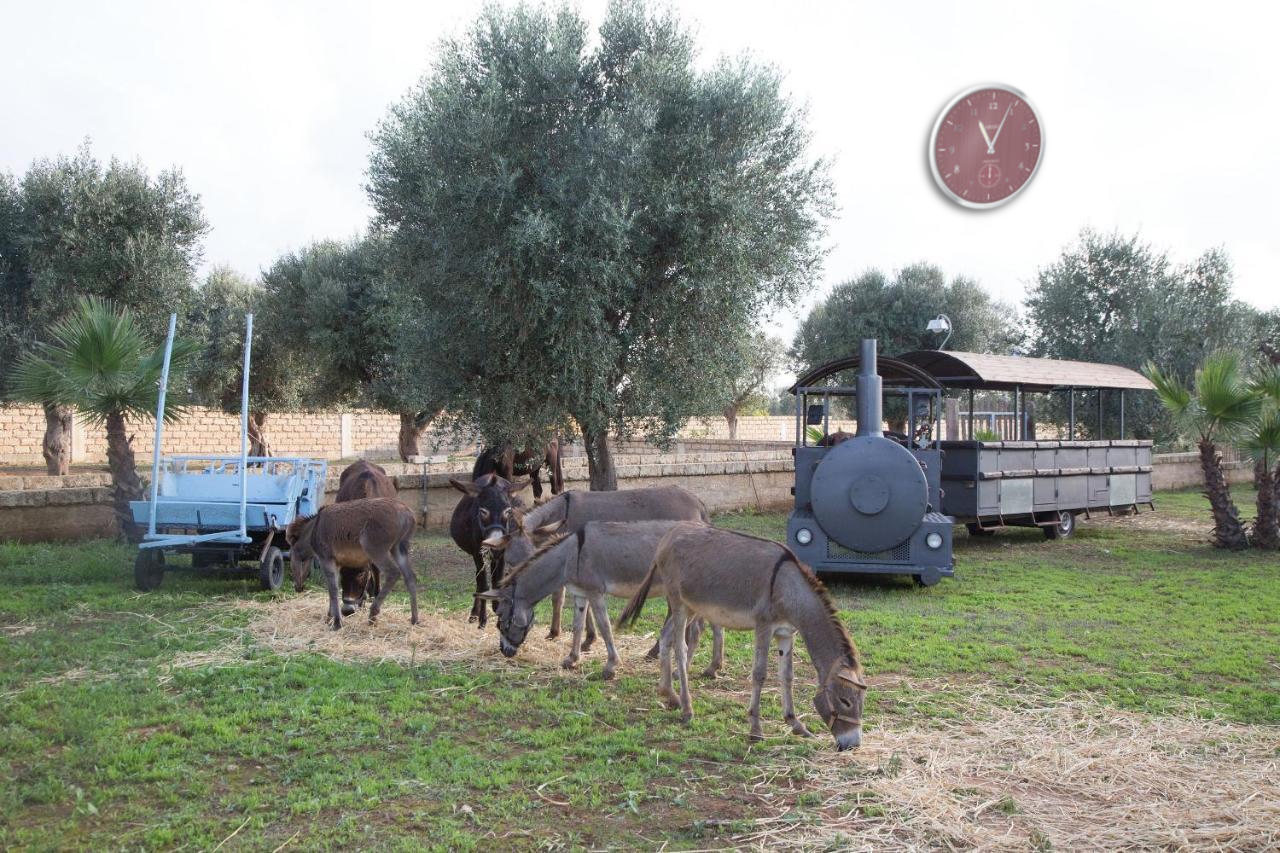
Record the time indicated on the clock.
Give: 11:04
